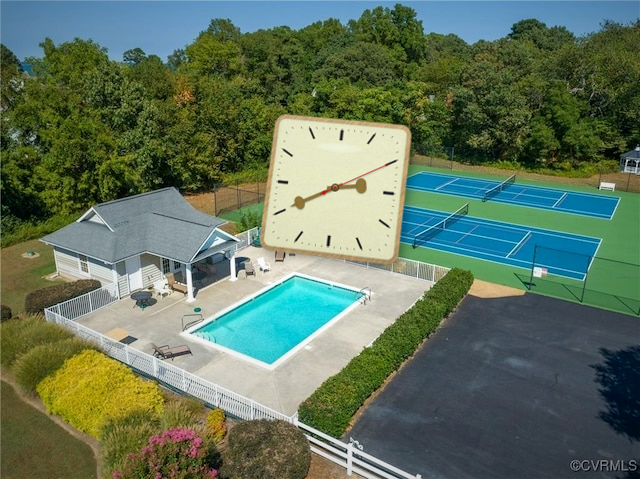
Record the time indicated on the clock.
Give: 2:40:10
